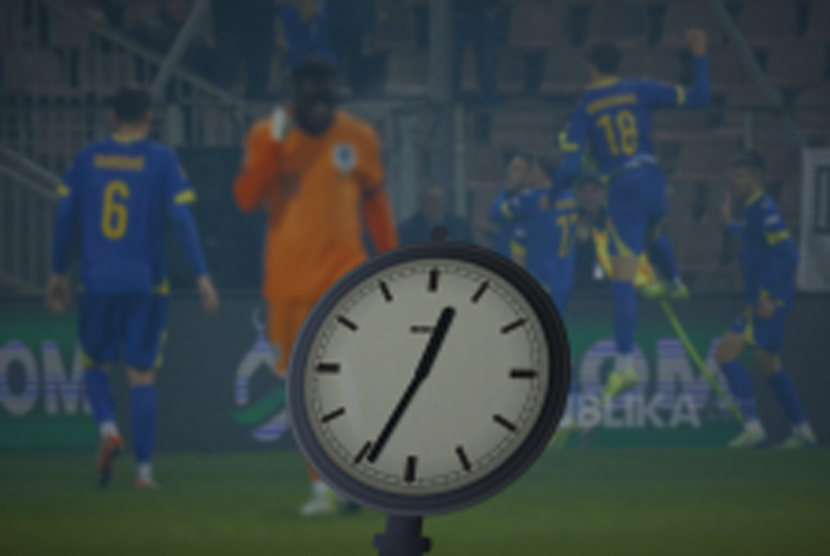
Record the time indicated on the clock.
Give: 12:34
